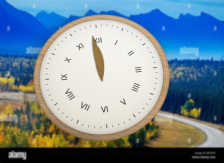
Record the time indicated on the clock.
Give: 11:59
